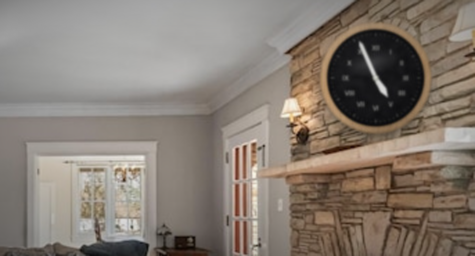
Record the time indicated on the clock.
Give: 4:56
